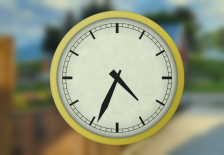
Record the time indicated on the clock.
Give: 4:34
